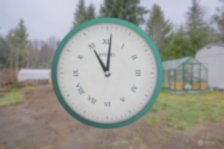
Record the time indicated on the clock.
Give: 11:01
